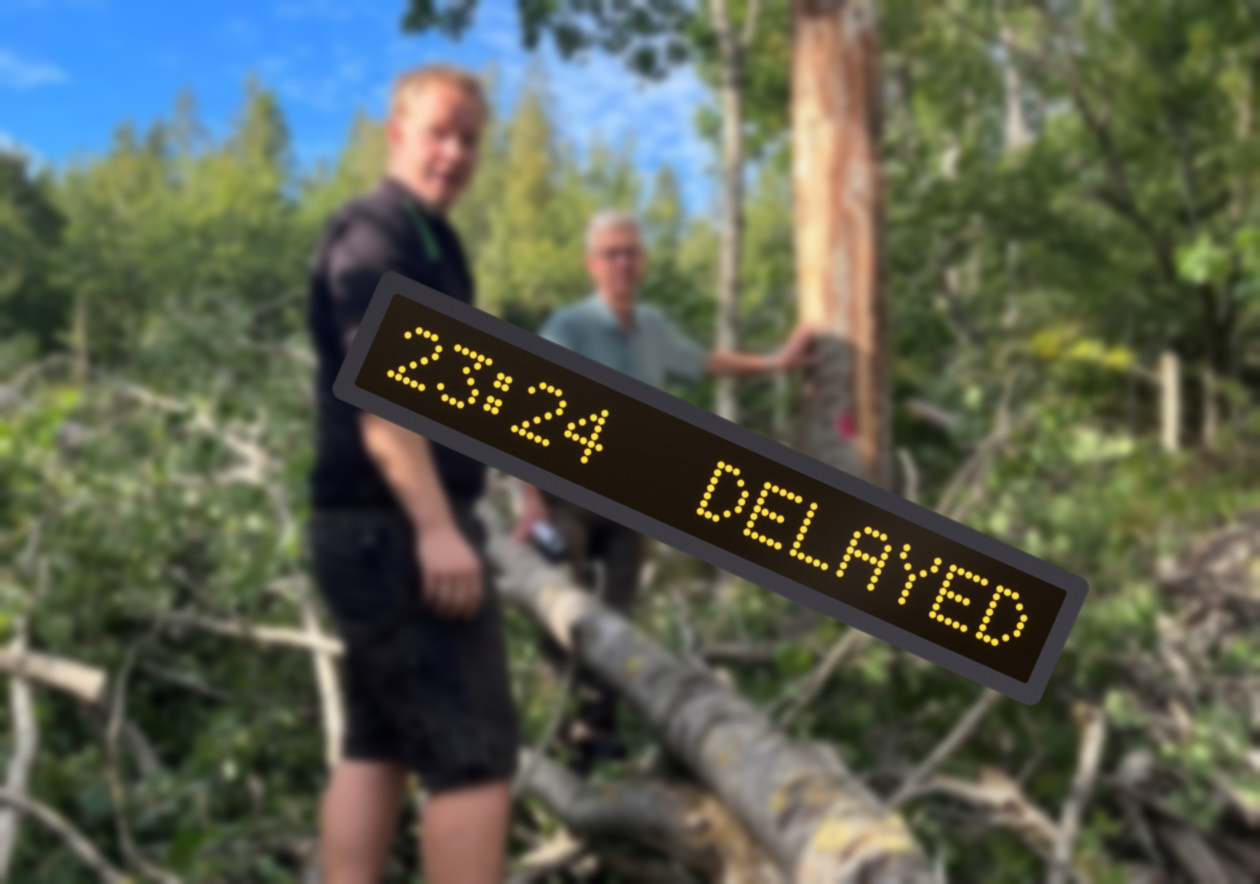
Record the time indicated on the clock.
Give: 23:24
